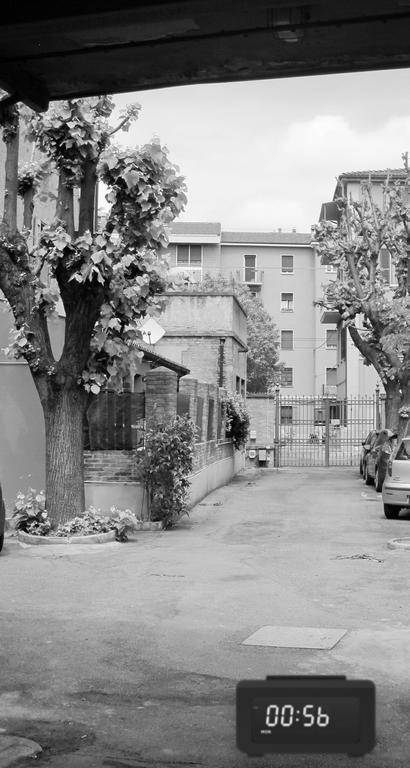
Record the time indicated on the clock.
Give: 0:56
